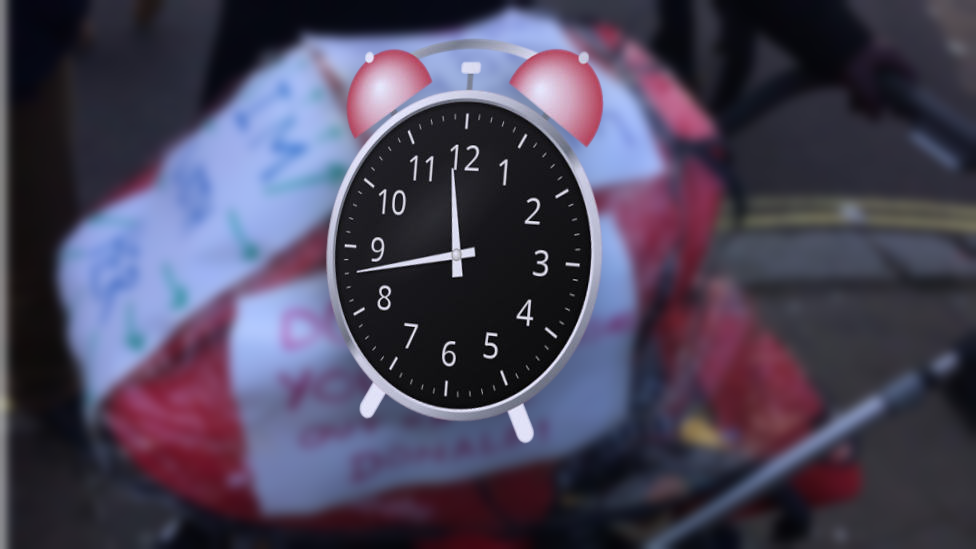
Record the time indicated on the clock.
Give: 11:43
